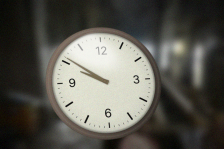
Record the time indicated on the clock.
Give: 9:51
